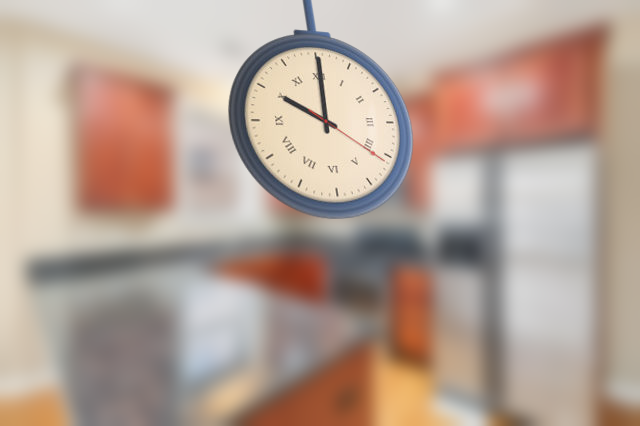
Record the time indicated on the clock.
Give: 10:00:21
